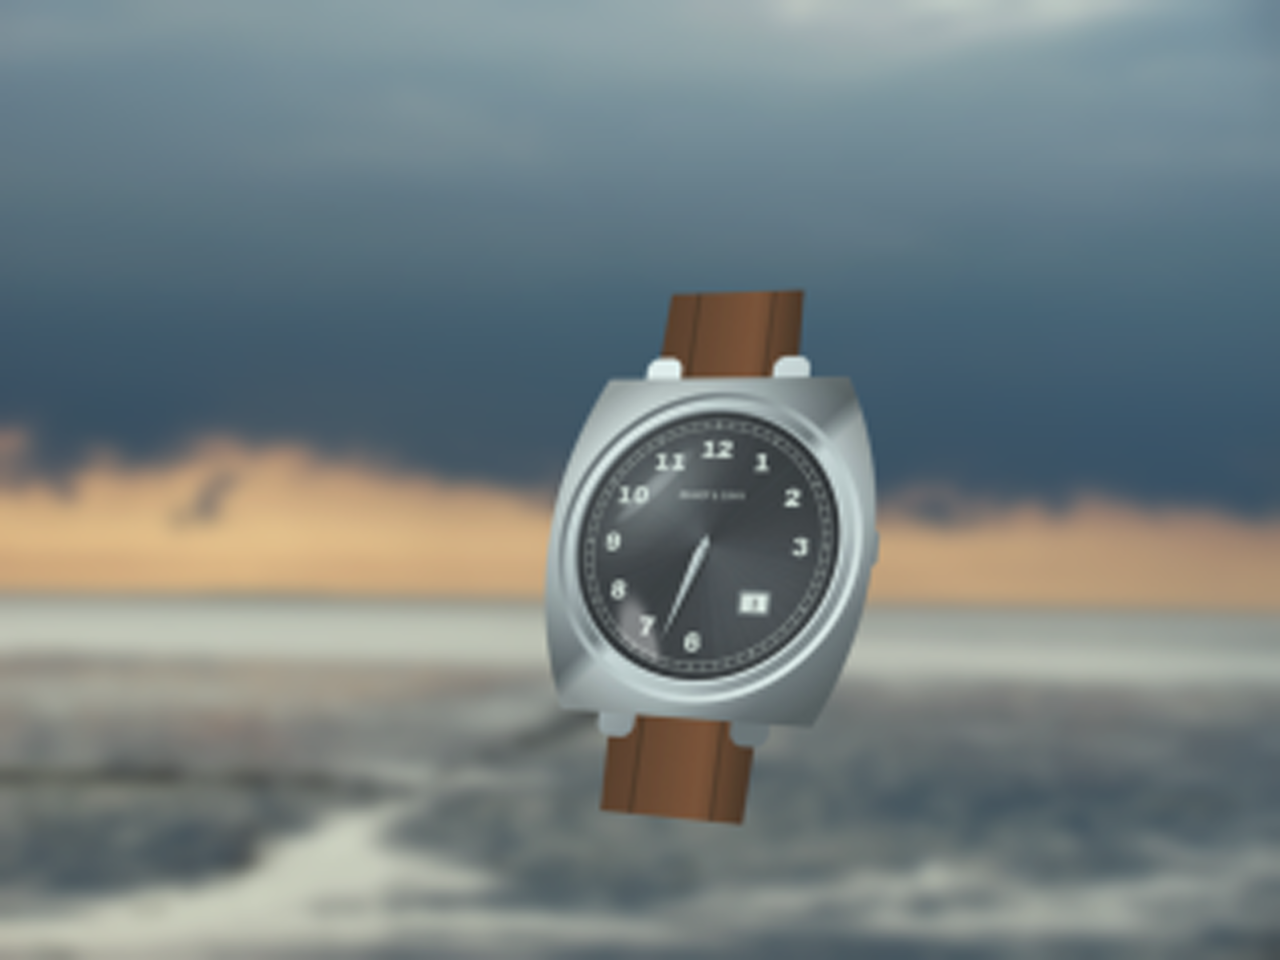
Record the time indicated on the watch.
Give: 6:33
